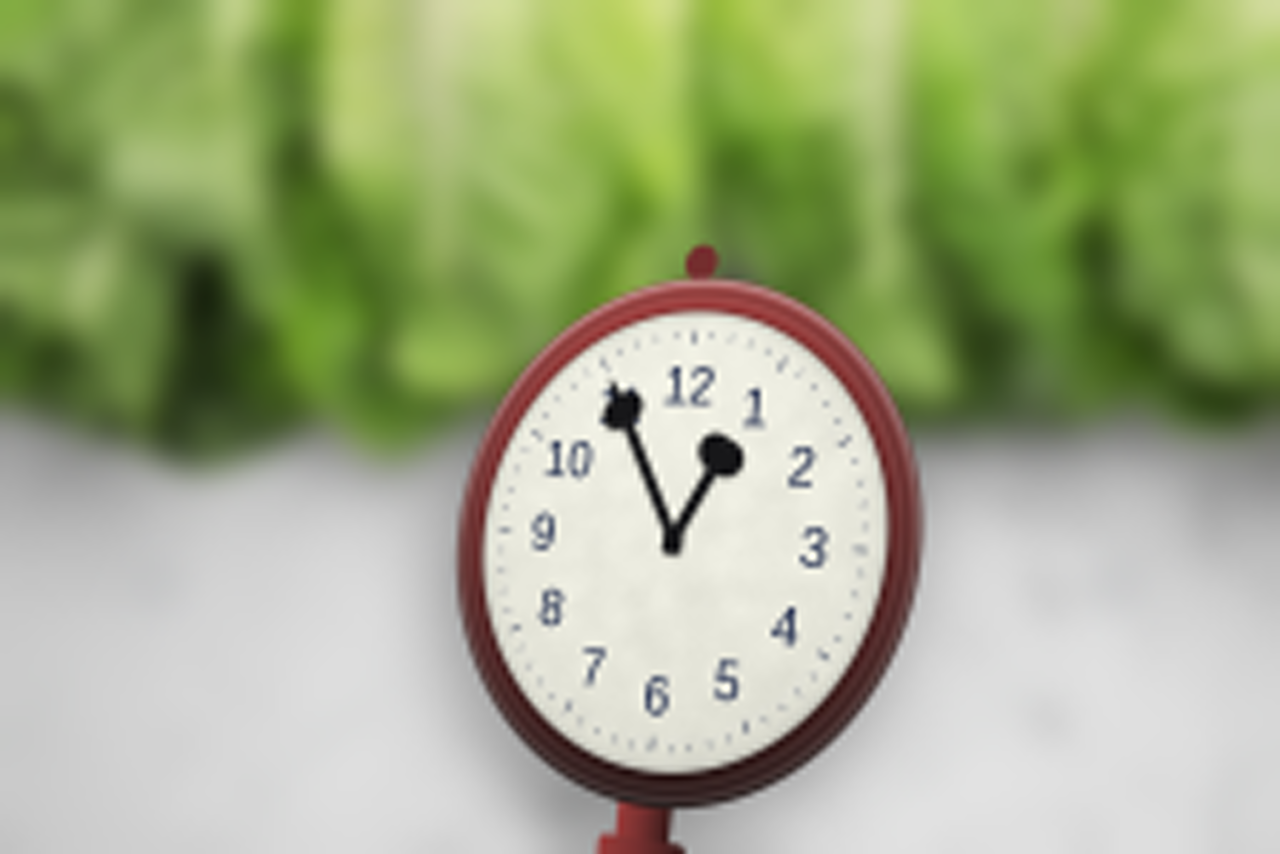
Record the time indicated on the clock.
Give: 12:55
